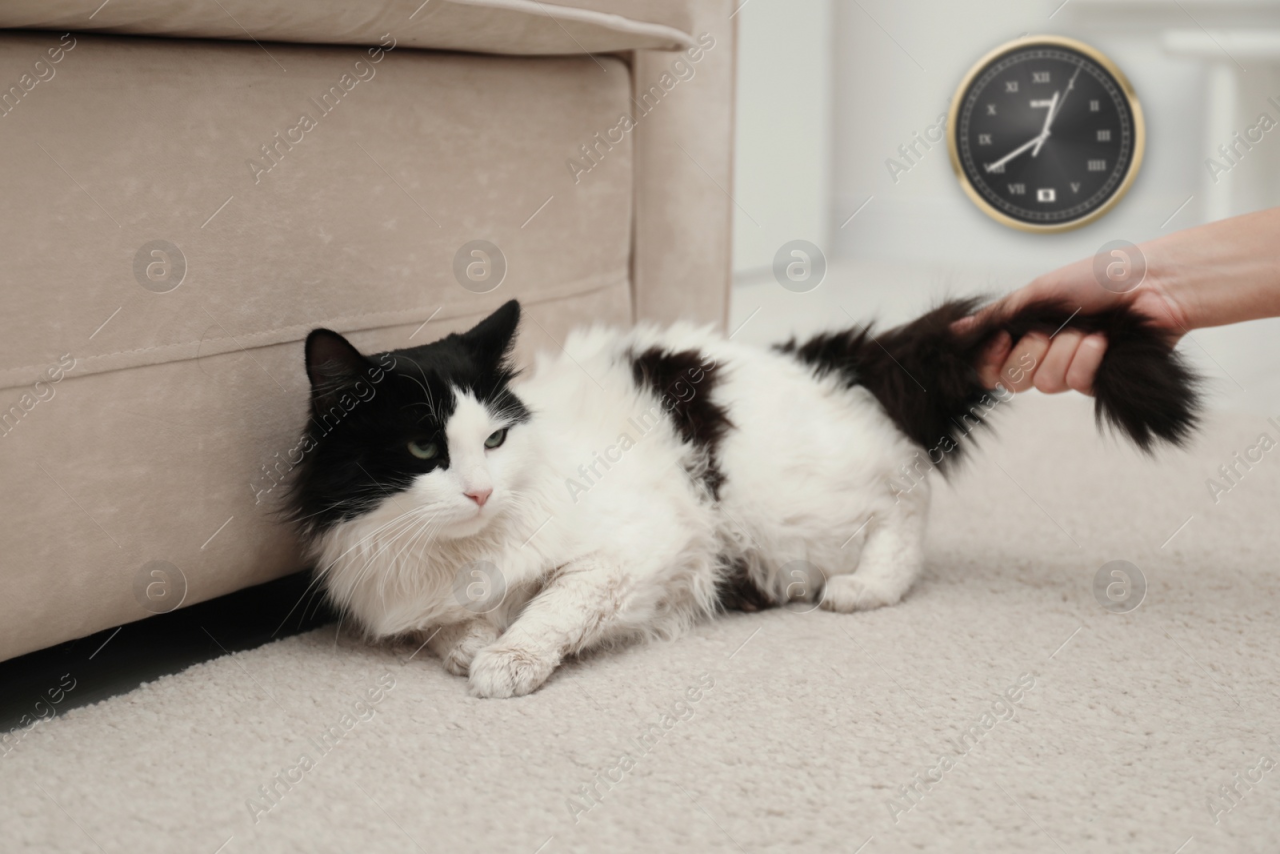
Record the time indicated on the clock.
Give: 12:40:05
